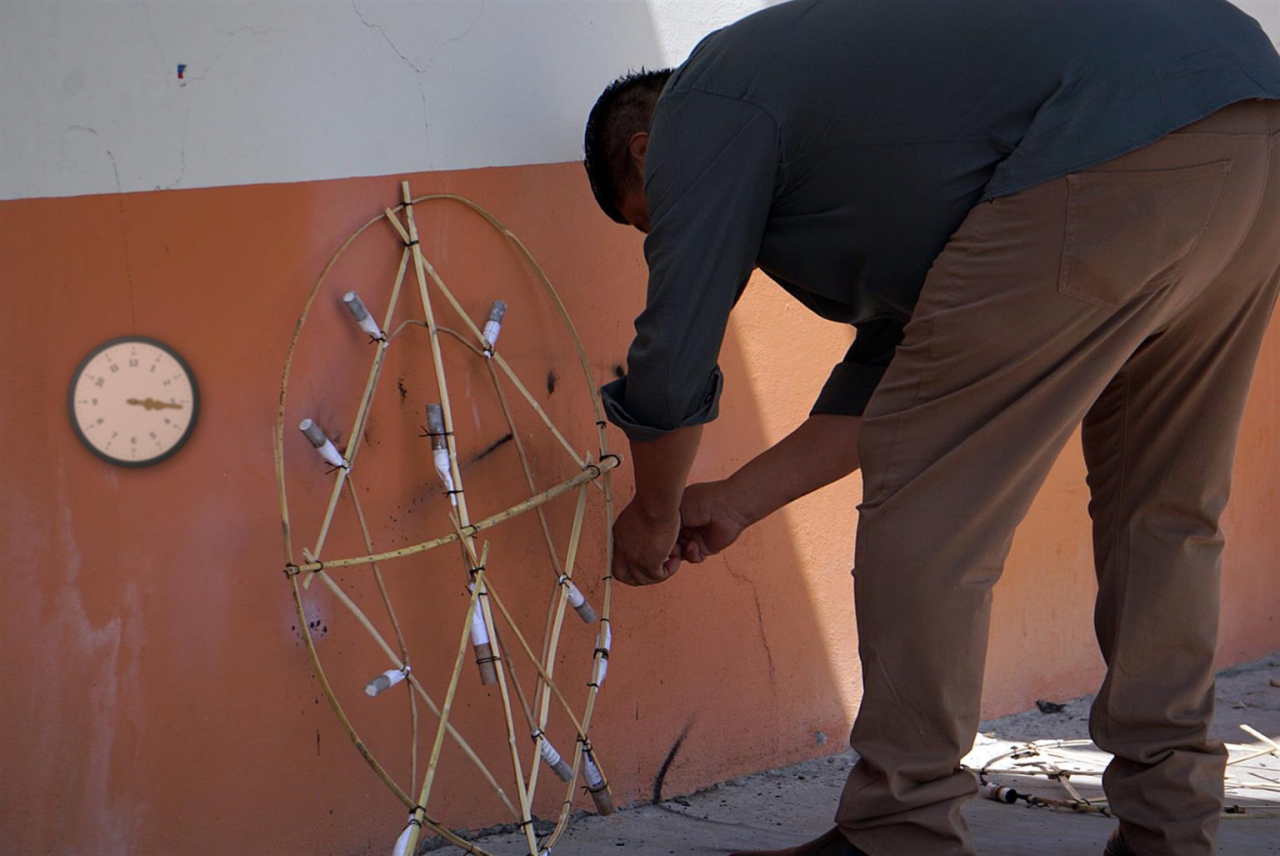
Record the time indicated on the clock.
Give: 3:16
